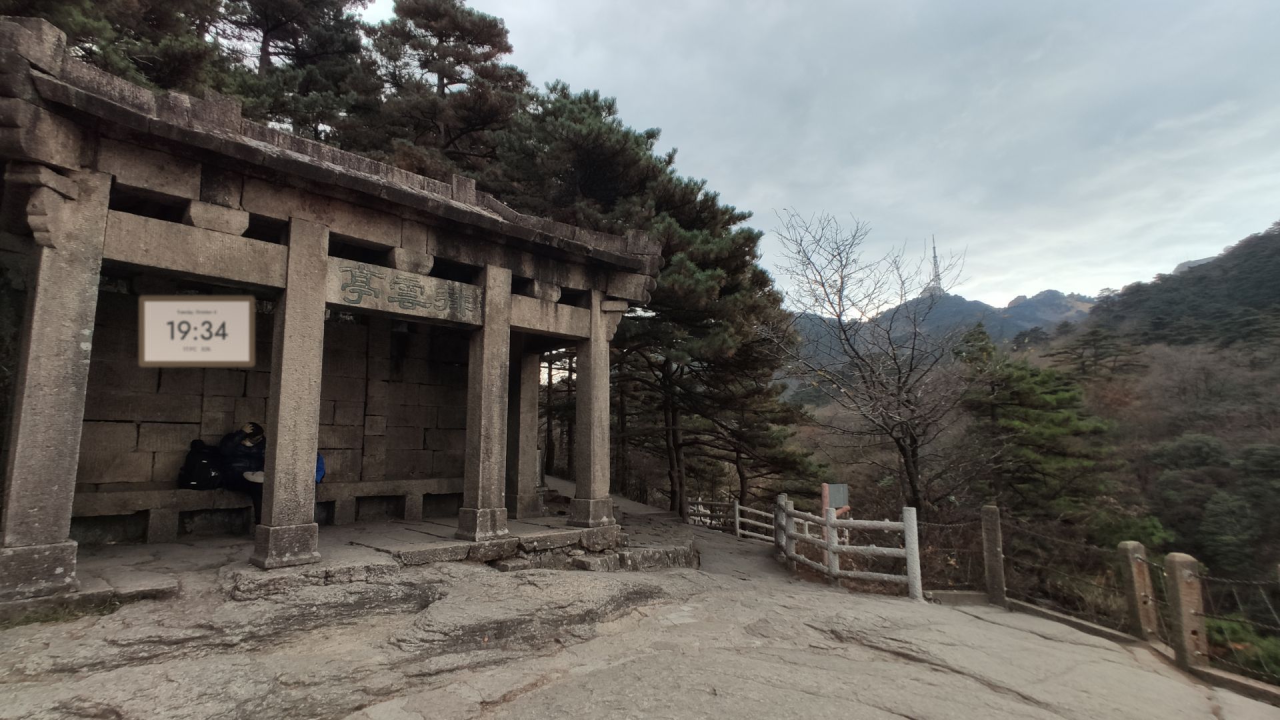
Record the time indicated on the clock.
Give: 19:34
